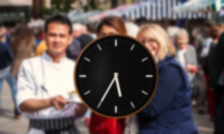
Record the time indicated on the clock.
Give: 5:35
